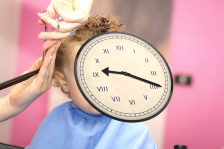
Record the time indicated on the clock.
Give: 9:19
